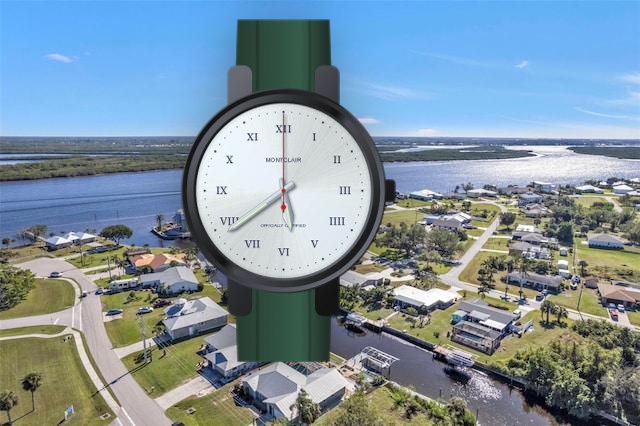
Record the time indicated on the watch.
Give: 5:39:00
